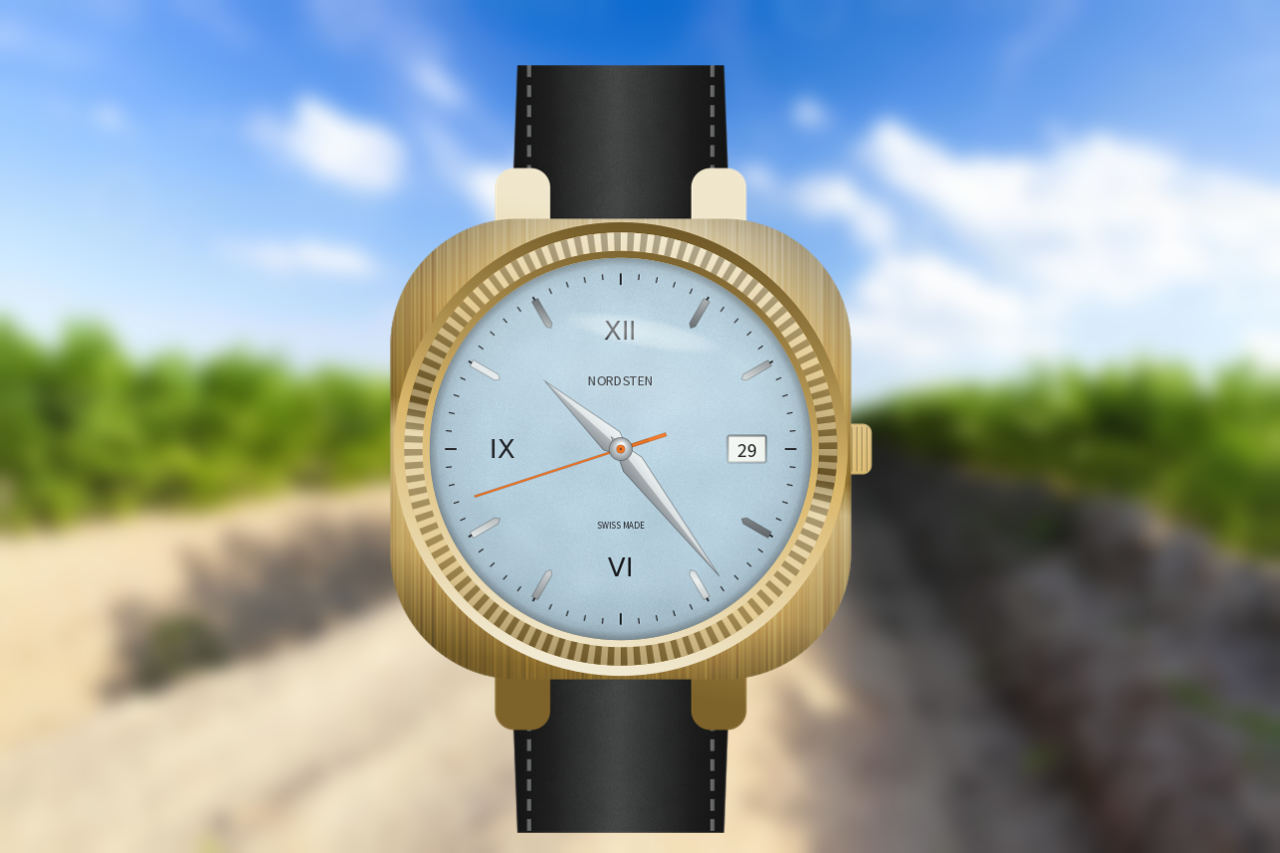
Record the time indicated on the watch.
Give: 10:23:42
